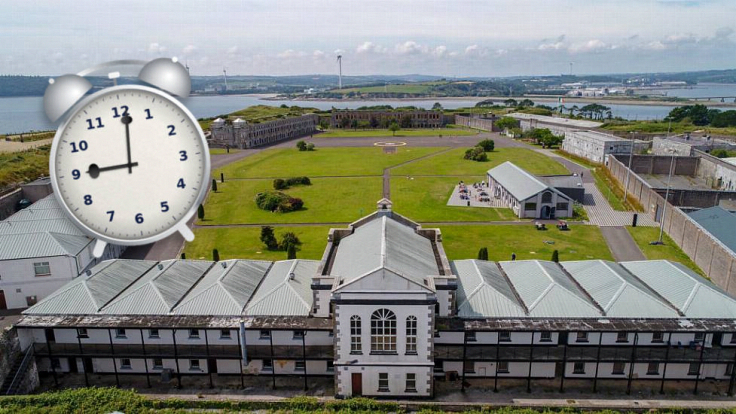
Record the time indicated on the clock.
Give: 9:01
